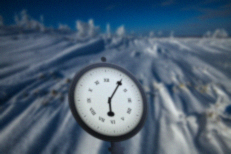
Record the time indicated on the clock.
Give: 6:06
